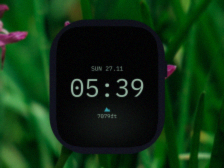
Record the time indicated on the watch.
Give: 5:39
